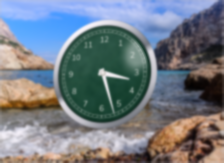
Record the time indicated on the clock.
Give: 3:27
